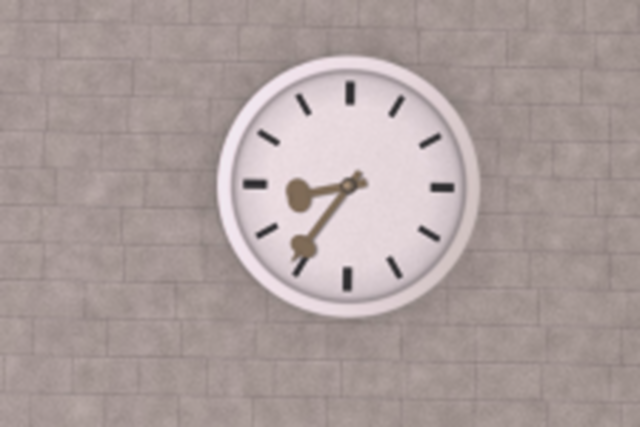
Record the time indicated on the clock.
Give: 8:36
